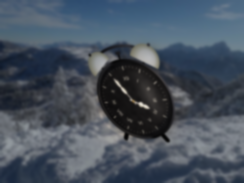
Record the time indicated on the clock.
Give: 3:55
